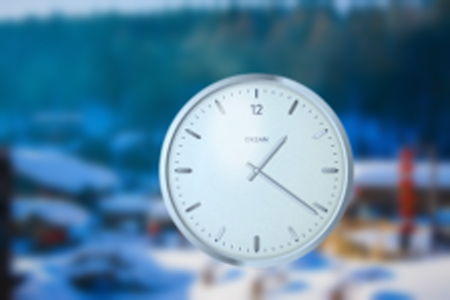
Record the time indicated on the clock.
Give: 1:21
